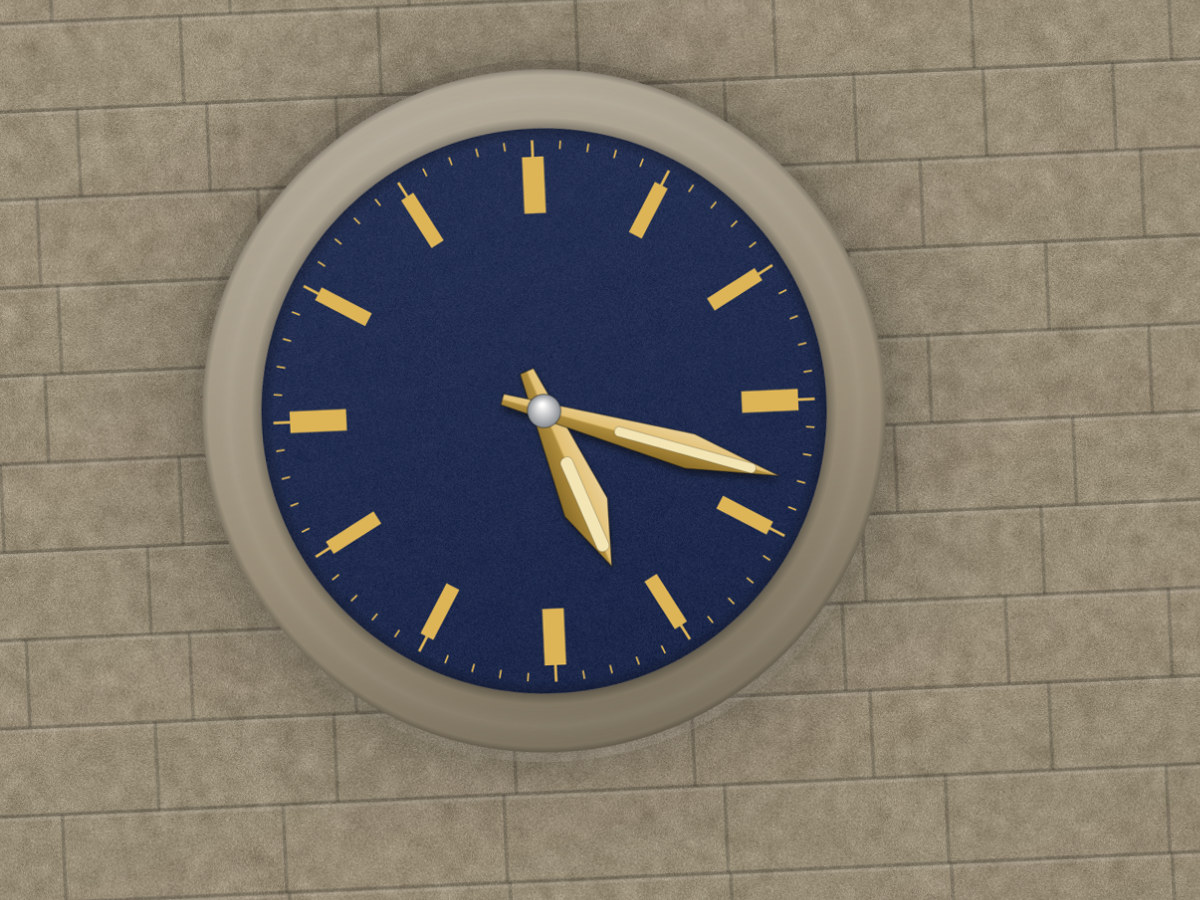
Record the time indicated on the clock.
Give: 5:18
